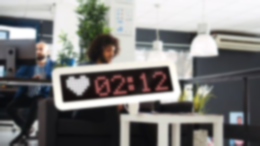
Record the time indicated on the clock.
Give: 2:12
